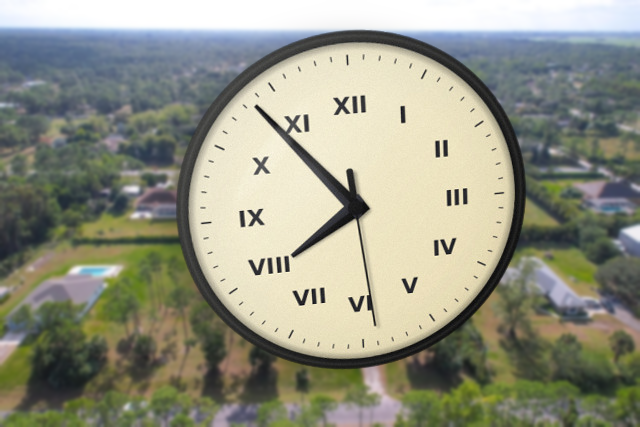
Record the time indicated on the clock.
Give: 7:53:29
